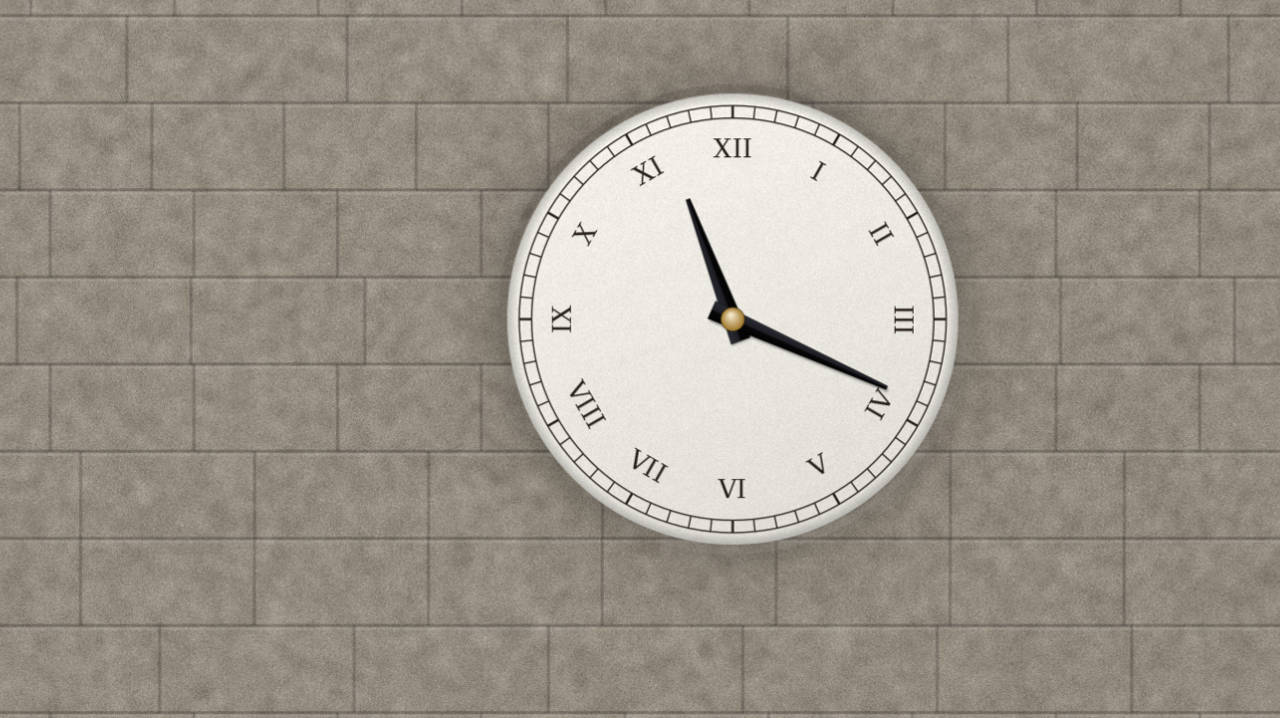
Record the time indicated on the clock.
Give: 11:19
